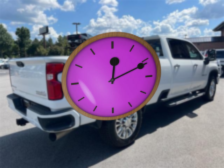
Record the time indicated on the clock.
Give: 12:11
